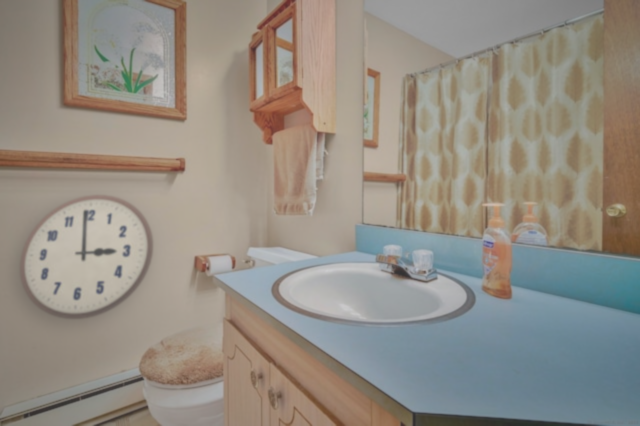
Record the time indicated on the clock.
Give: 2:59
